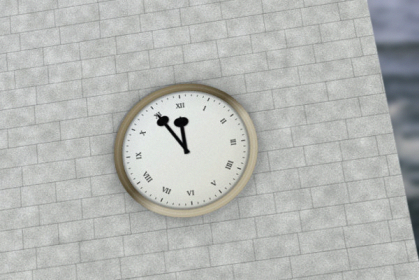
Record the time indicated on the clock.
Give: 11:55
